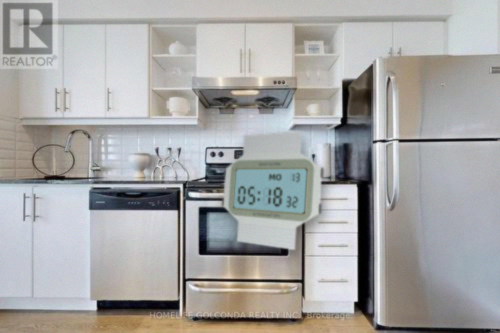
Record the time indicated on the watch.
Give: 5:18
